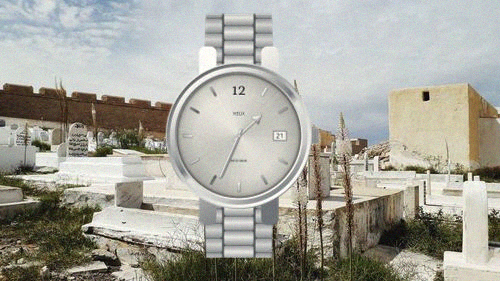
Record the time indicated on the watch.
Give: 1:34
